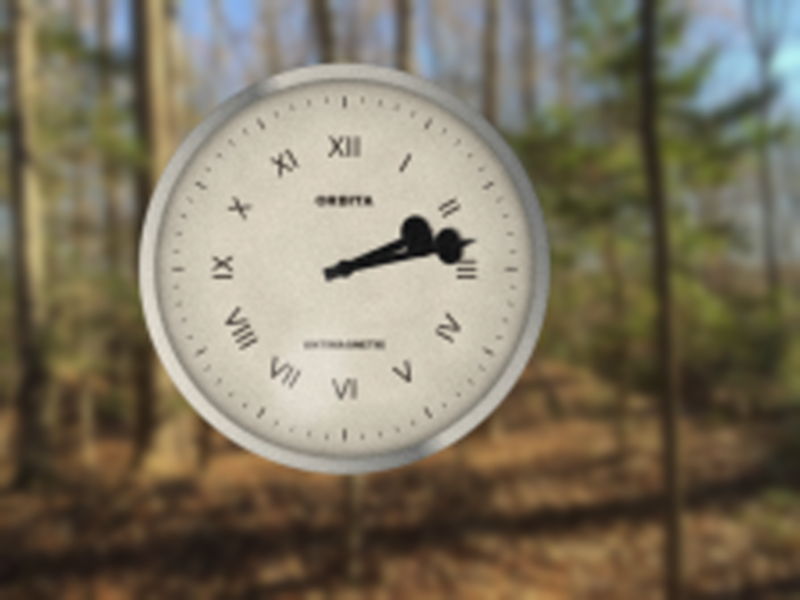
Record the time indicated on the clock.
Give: 2:13
